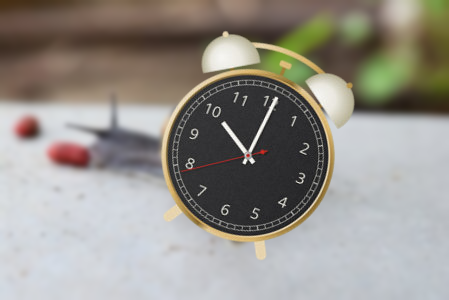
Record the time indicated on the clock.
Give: 10:00:39
